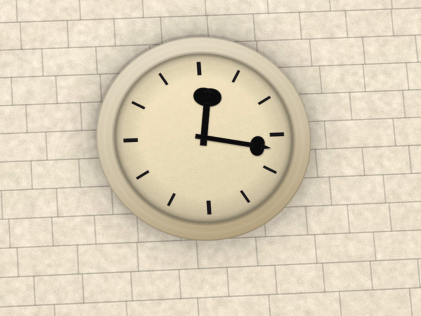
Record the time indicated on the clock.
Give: 12:17
